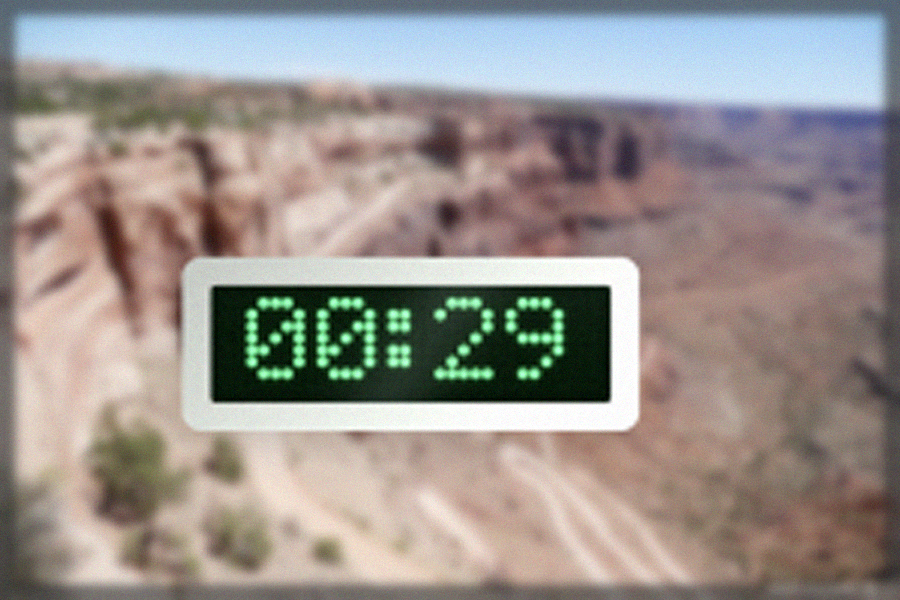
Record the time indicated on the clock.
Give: 0:29
